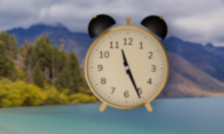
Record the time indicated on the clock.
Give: 11:26
